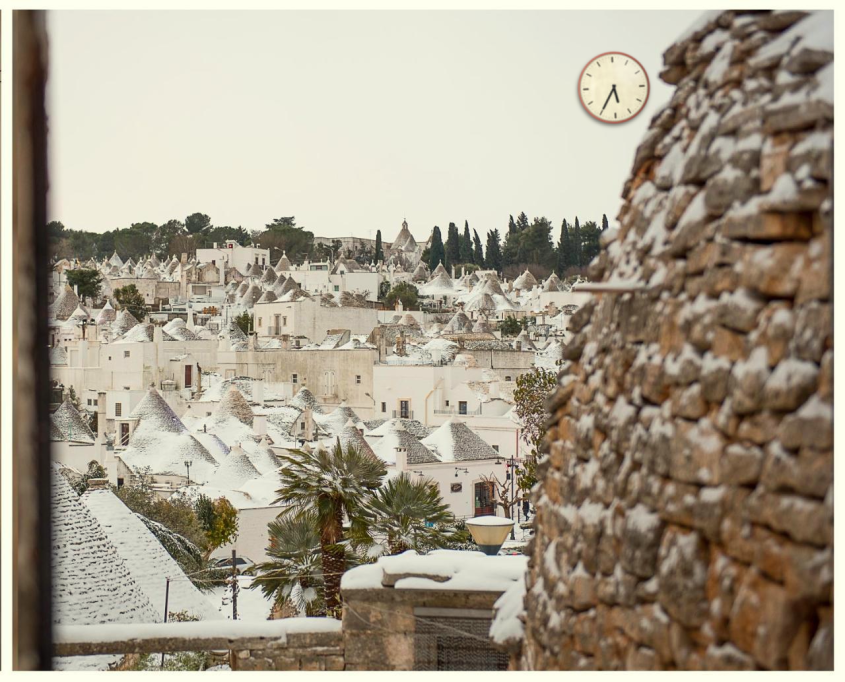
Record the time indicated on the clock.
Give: 5:35
